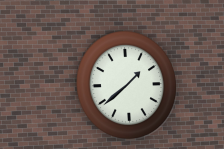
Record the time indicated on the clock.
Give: 1:39
